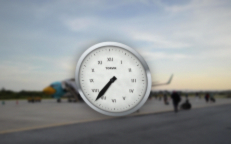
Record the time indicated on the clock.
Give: 7:37
